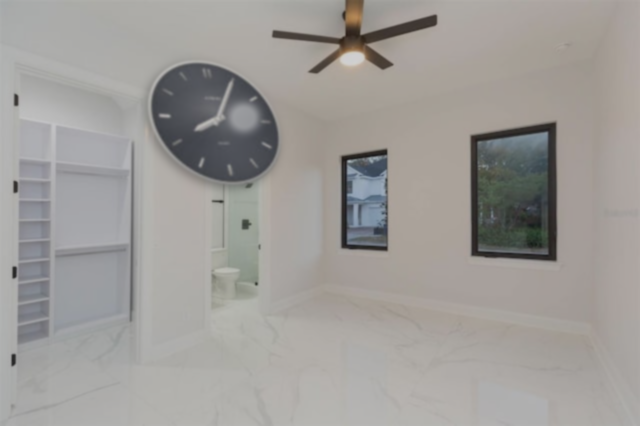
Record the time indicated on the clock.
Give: 8:05
